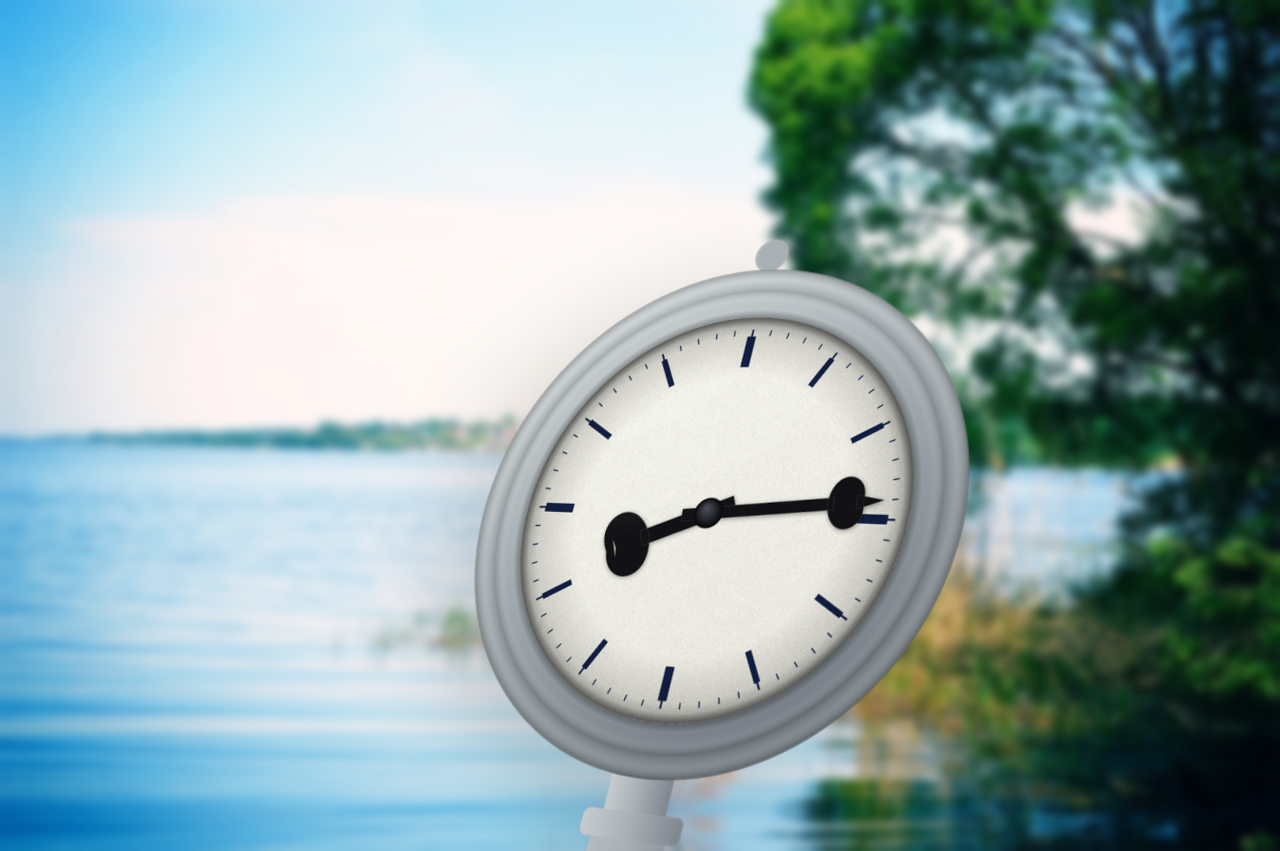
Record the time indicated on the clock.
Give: 8:14
